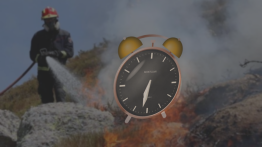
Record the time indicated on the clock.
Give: 6:32
